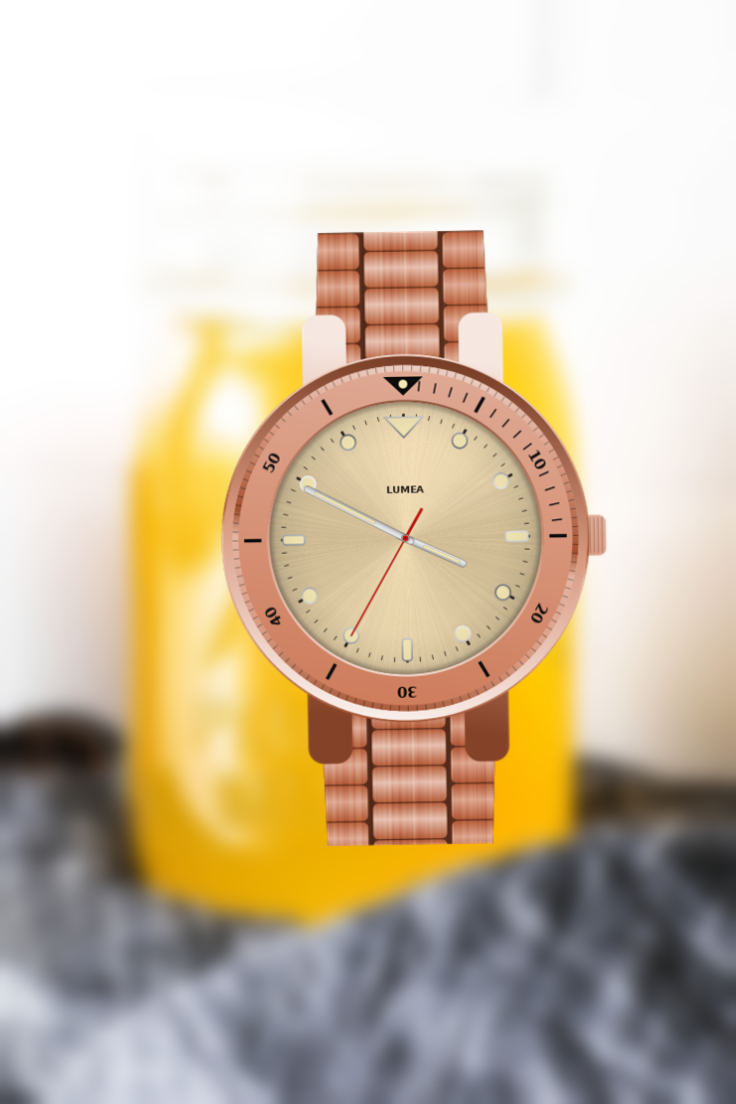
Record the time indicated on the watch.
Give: 3:49:35
